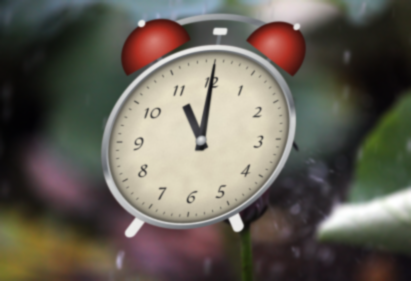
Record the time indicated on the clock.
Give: 11:00
